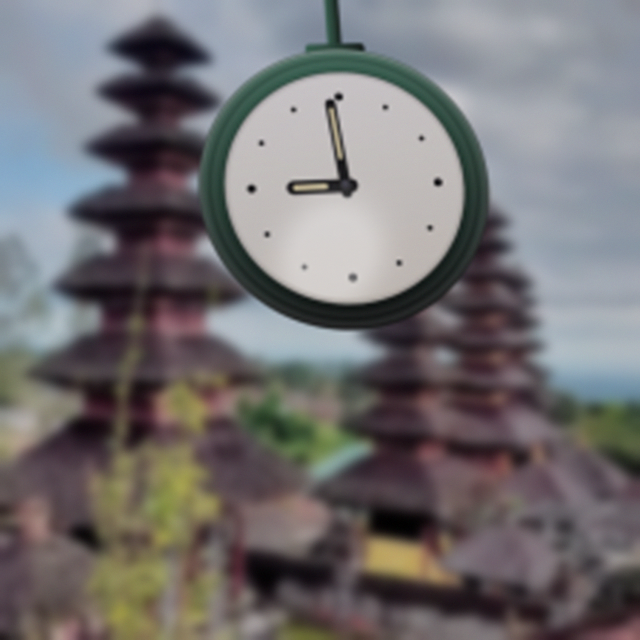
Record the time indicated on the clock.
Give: 8:59
